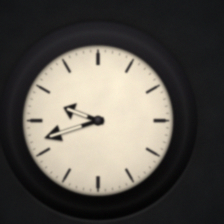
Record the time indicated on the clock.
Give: 9:42
